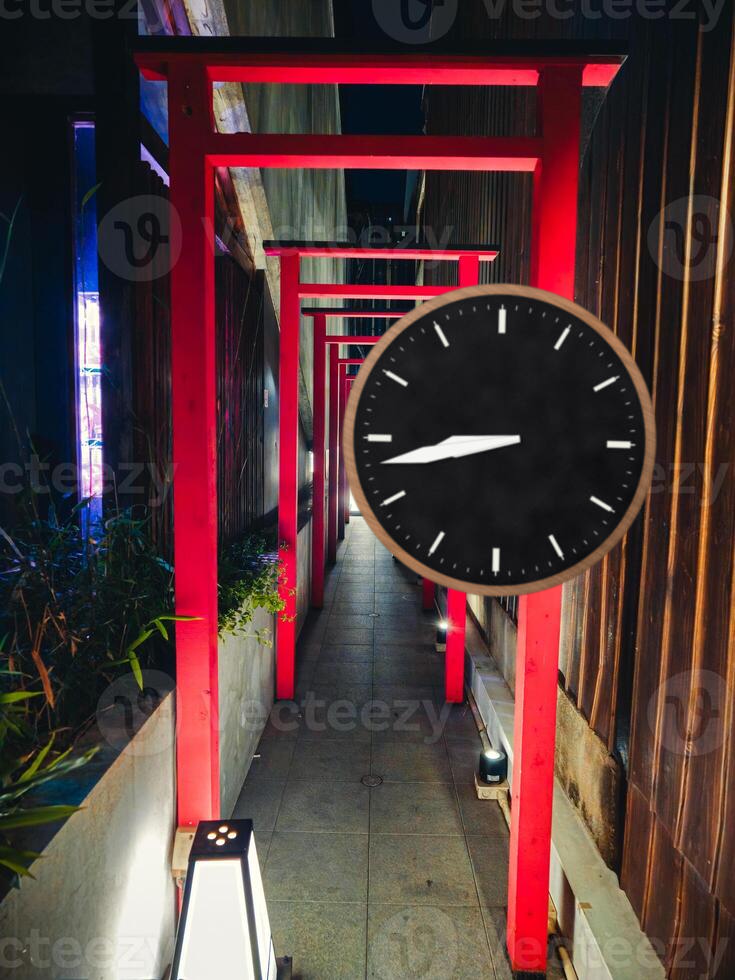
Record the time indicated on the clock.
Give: 8:43
